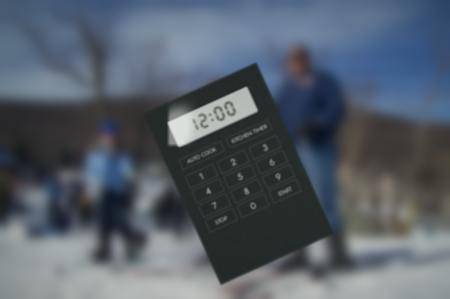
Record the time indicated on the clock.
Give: 12:00
